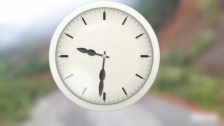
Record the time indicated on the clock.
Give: 9:31
